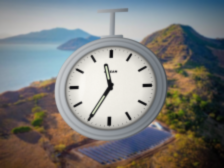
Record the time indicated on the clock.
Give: 11:35
